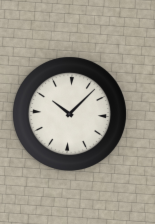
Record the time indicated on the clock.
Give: 10:07
